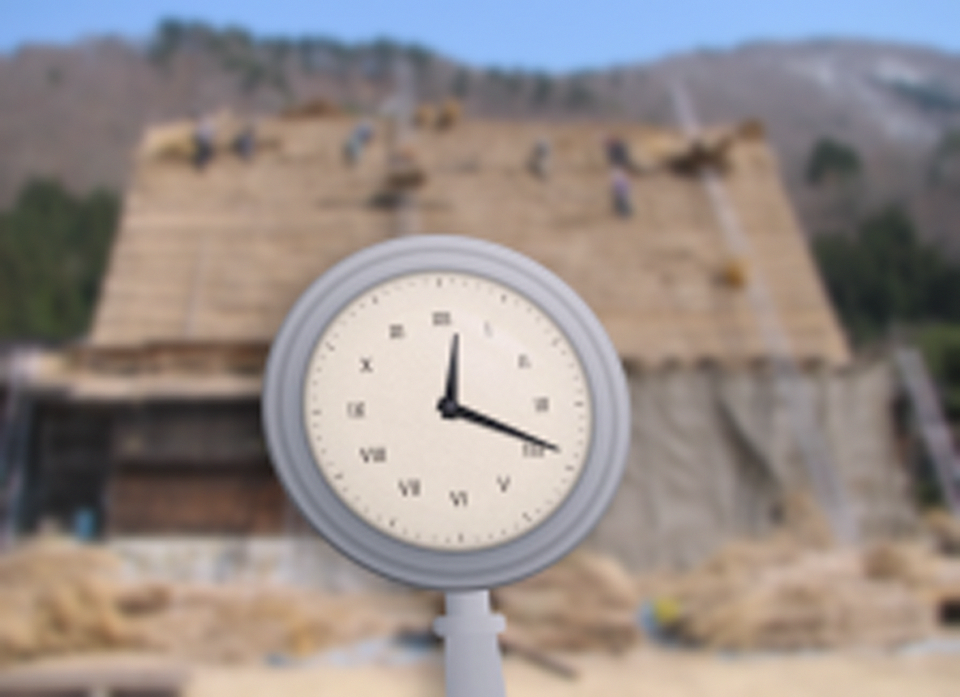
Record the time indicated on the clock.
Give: 12:19
